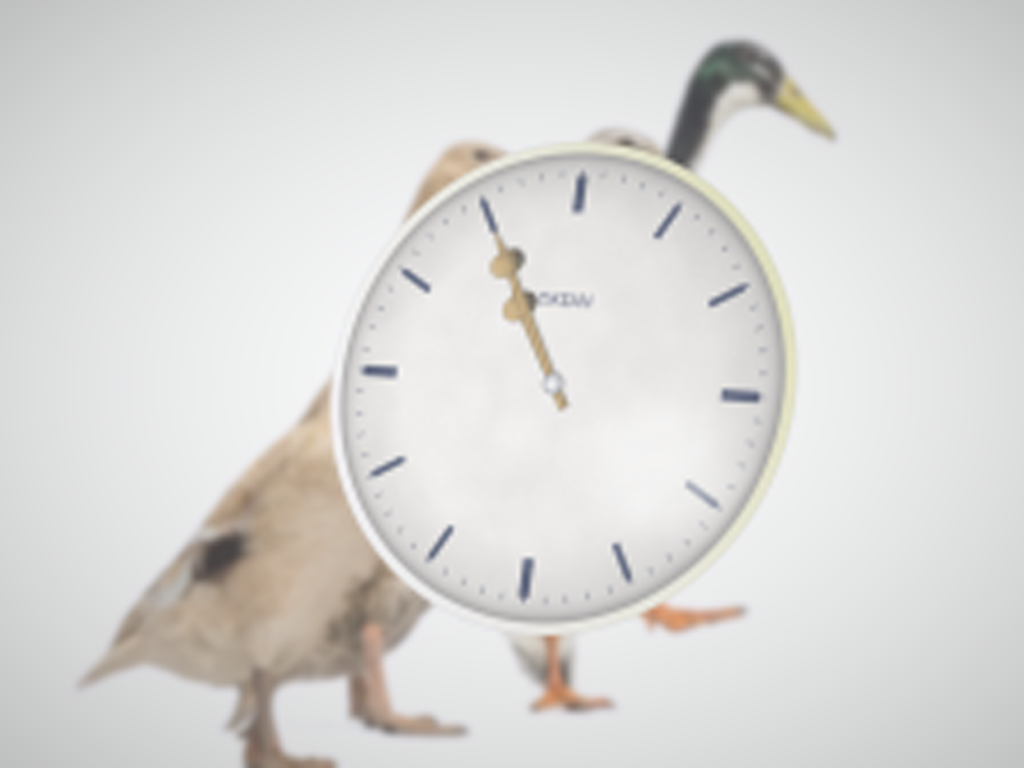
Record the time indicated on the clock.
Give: 10:55
